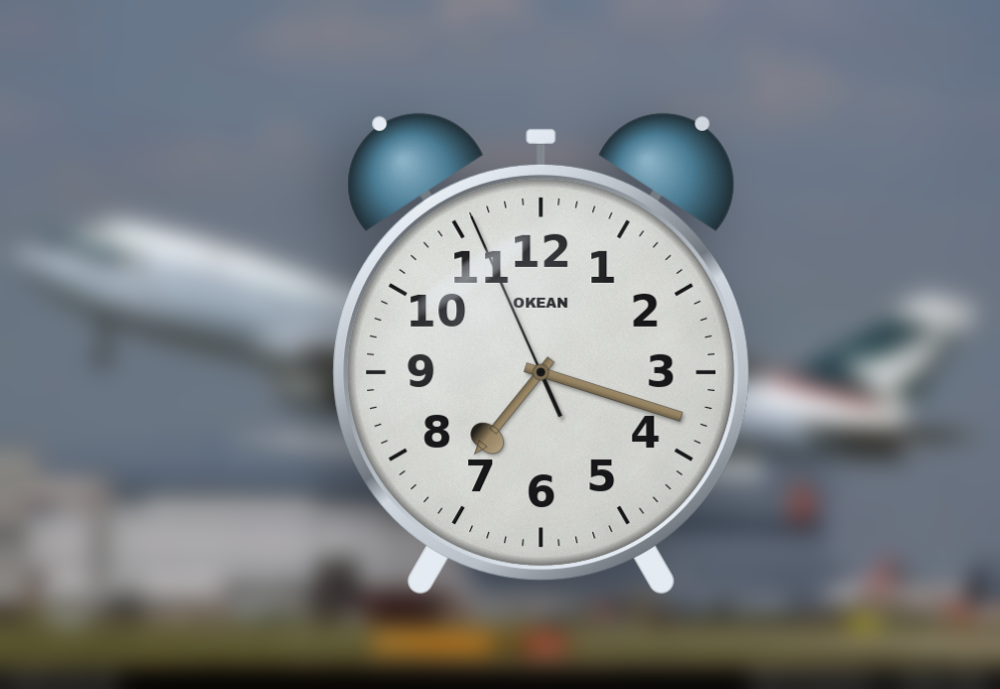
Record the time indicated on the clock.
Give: 7:17:56
